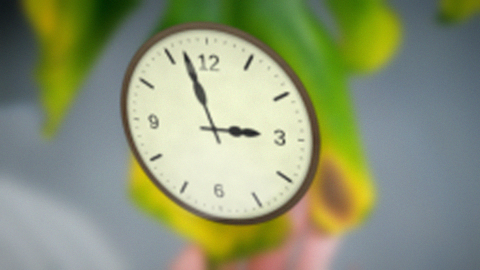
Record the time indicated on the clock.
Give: 2:57
